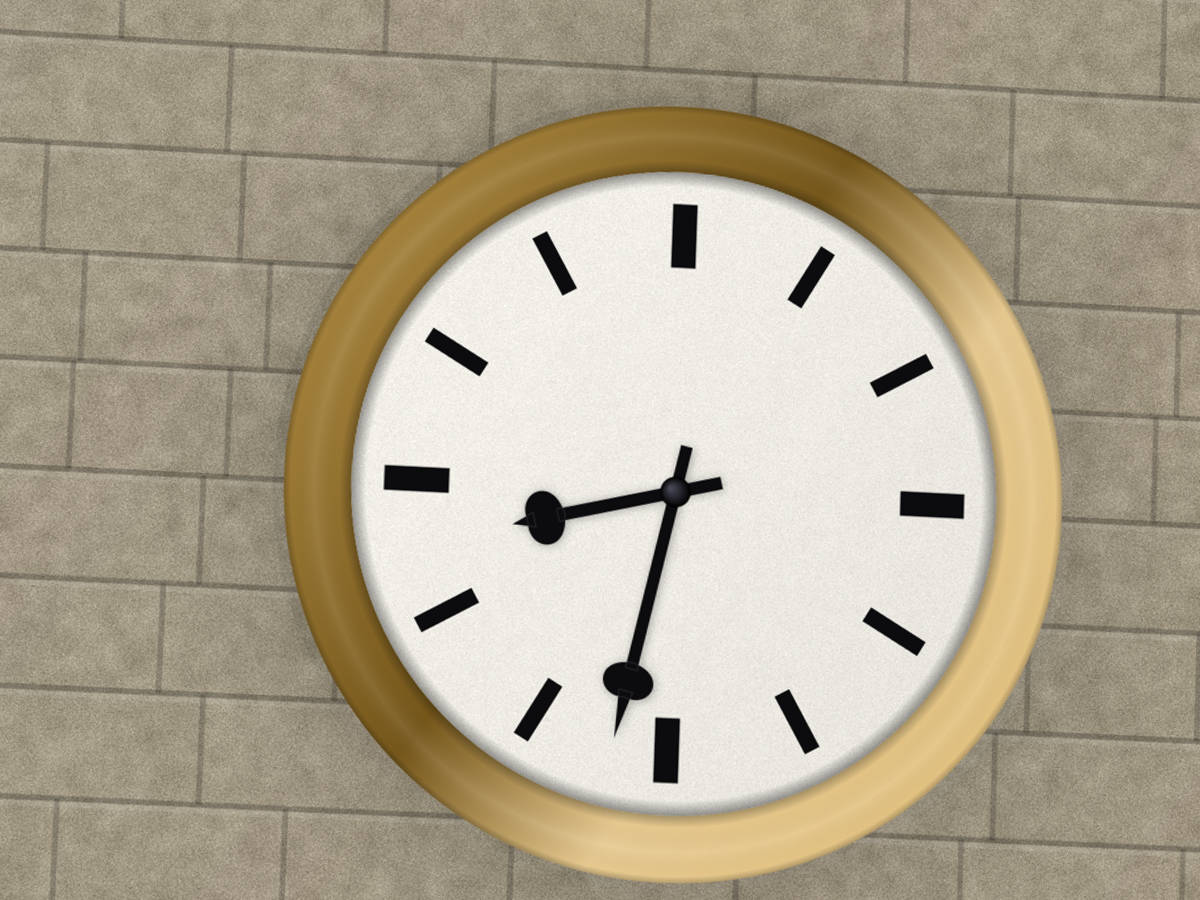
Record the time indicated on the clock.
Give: 8:32
